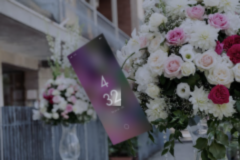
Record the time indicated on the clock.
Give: 4:32
